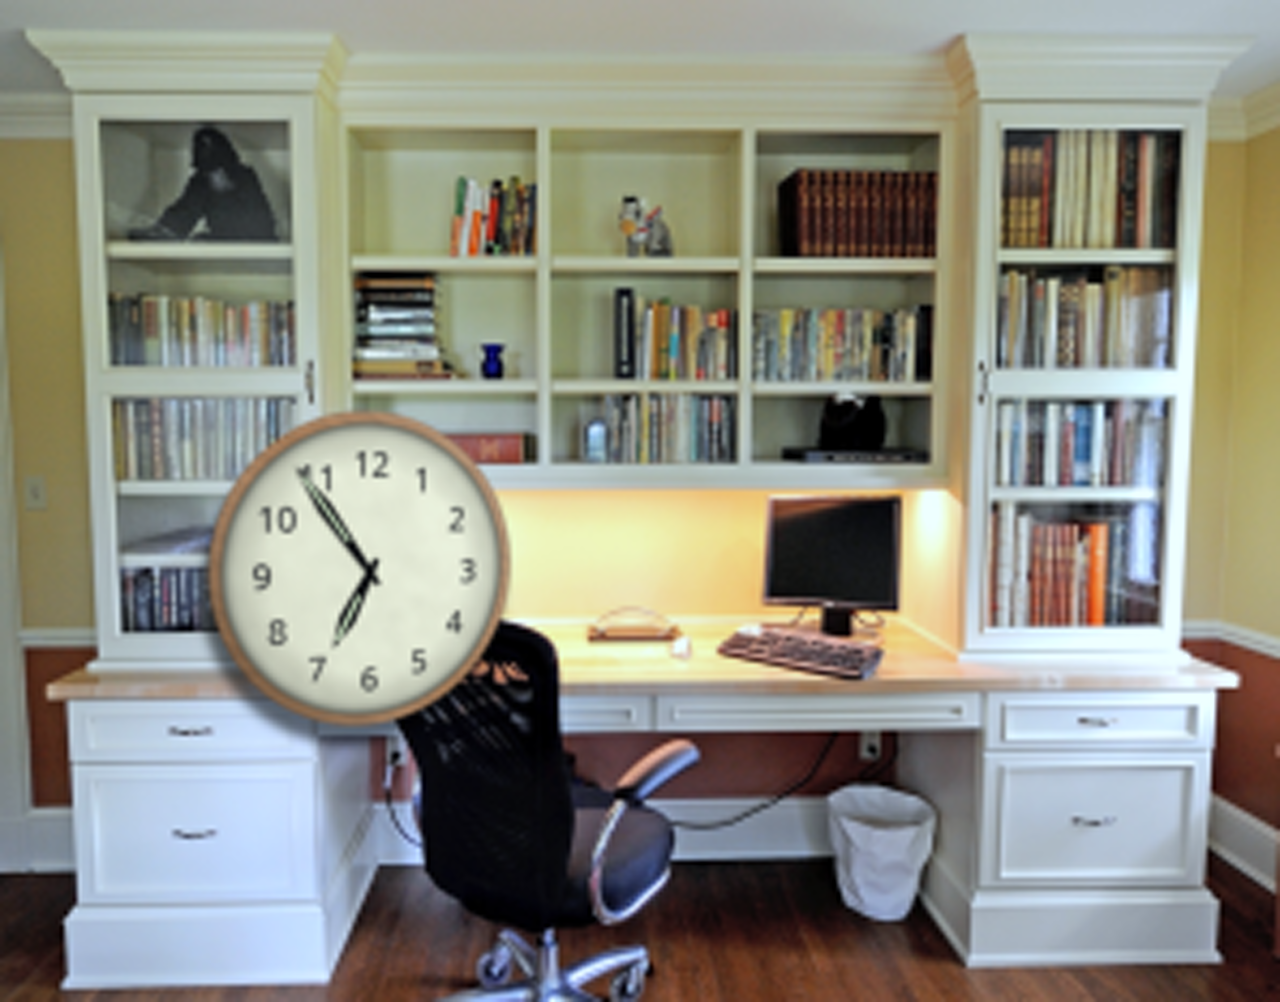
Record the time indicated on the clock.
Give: 6:54
